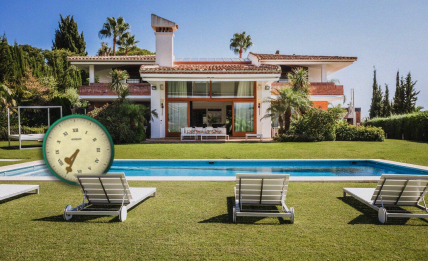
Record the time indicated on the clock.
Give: 7:35
